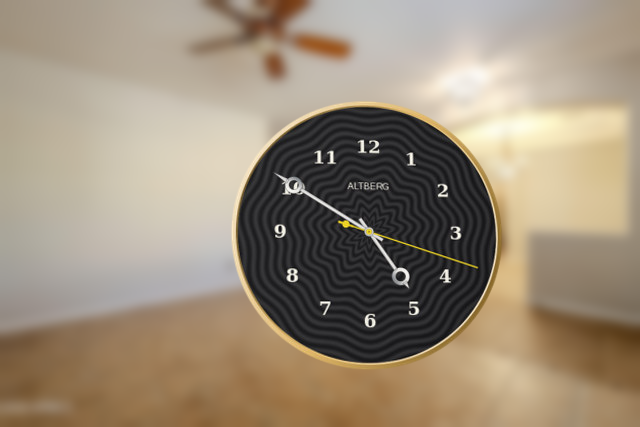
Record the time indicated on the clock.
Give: 4:50:18
